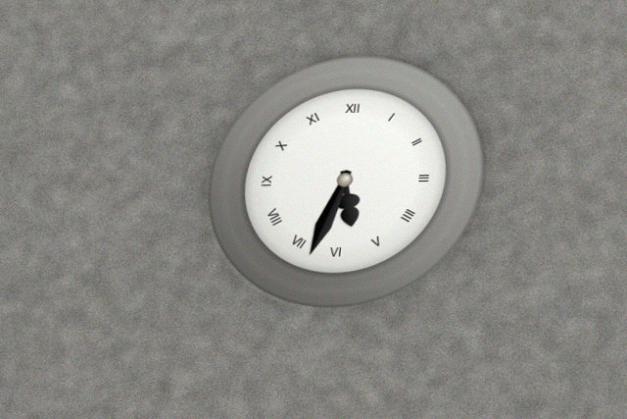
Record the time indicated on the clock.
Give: 5:33
